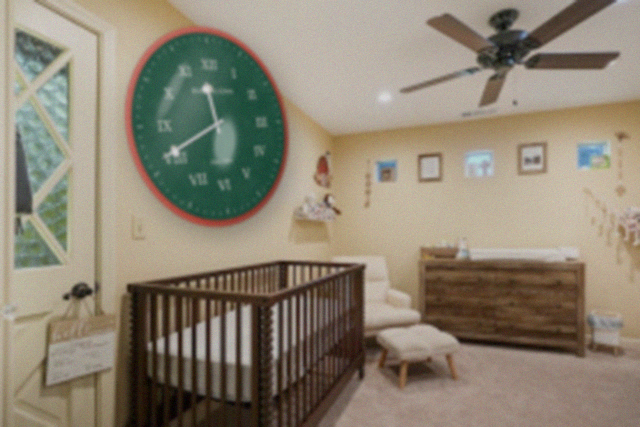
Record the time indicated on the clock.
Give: 11:41
